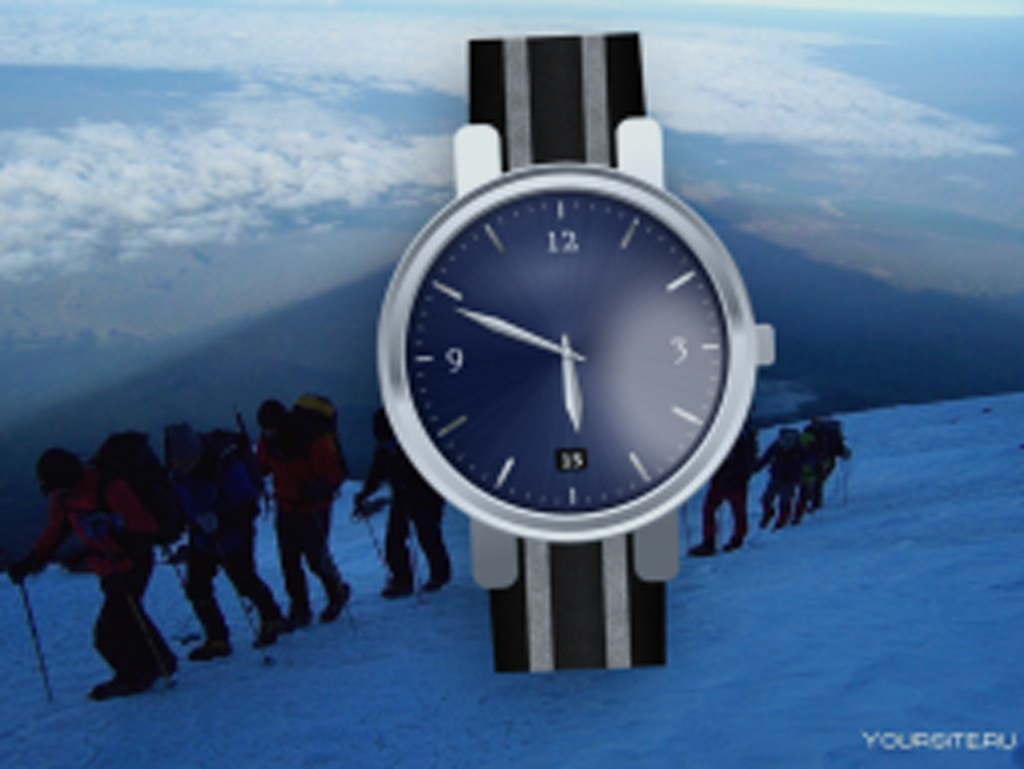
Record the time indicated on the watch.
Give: 5:49
